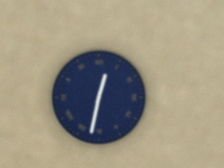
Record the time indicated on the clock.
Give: 12:32
